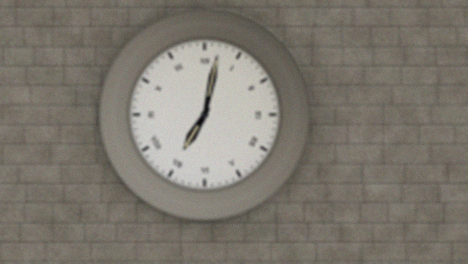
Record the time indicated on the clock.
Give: 7:02
